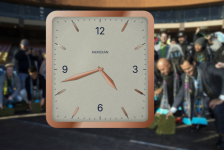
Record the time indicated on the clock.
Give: 4:42
